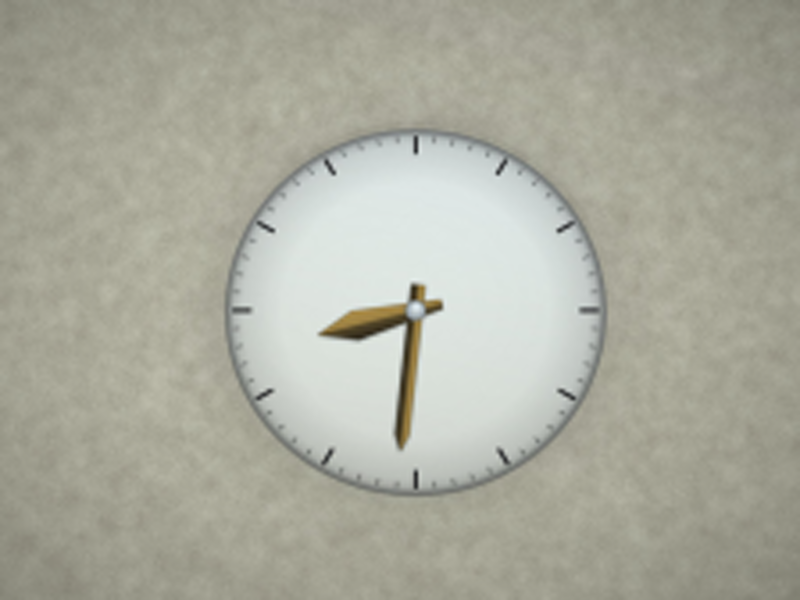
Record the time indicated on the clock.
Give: 8:31
